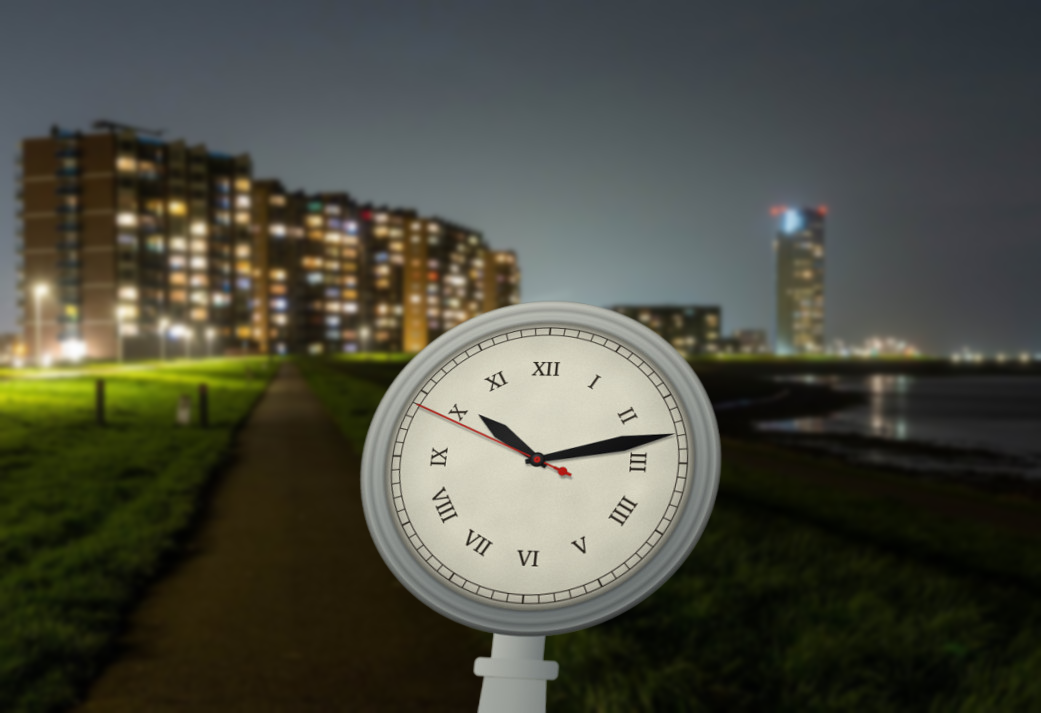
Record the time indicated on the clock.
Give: 10:12:49
